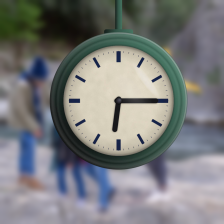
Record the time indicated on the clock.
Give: 6:15
